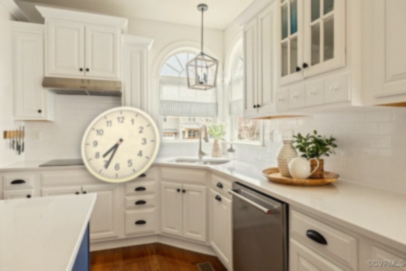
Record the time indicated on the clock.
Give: 7:34
